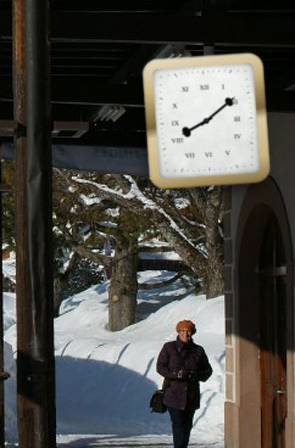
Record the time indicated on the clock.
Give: 8:09
